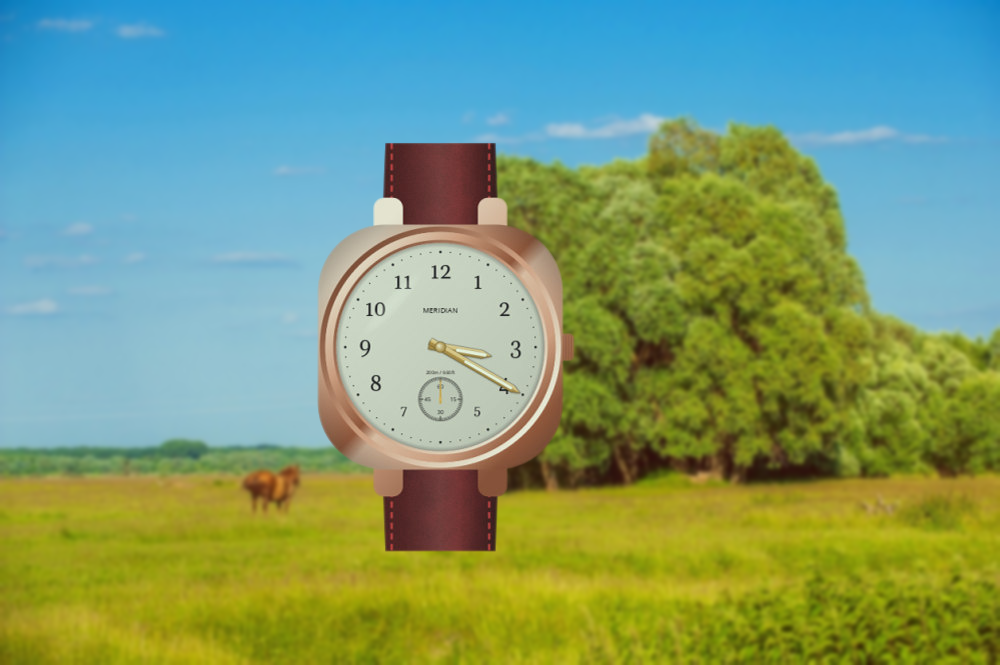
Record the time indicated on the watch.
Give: 3:20
